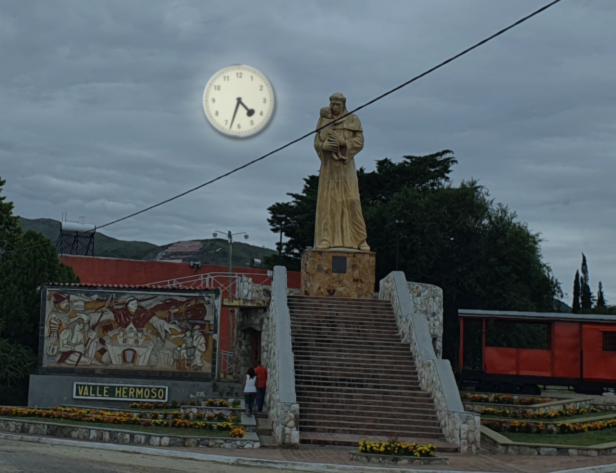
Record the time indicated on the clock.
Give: 4:33
